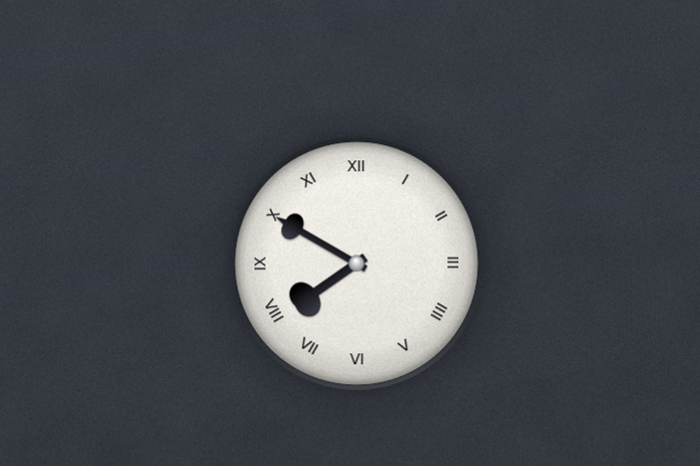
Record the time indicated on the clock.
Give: 7:50
